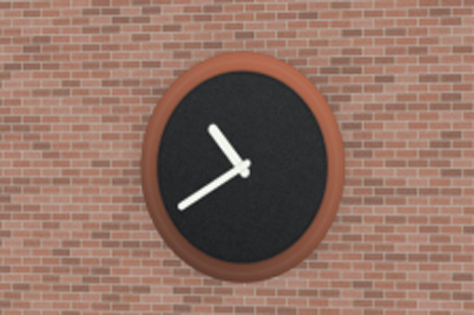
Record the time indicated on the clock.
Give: 10:40
